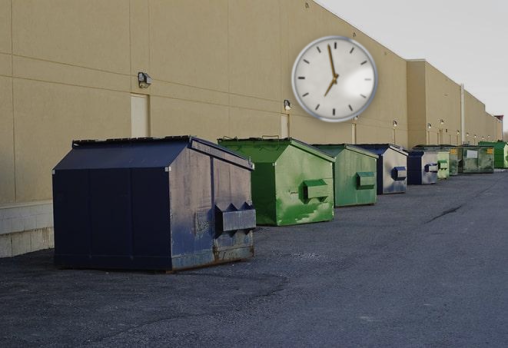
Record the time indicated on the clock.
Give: 6:58
